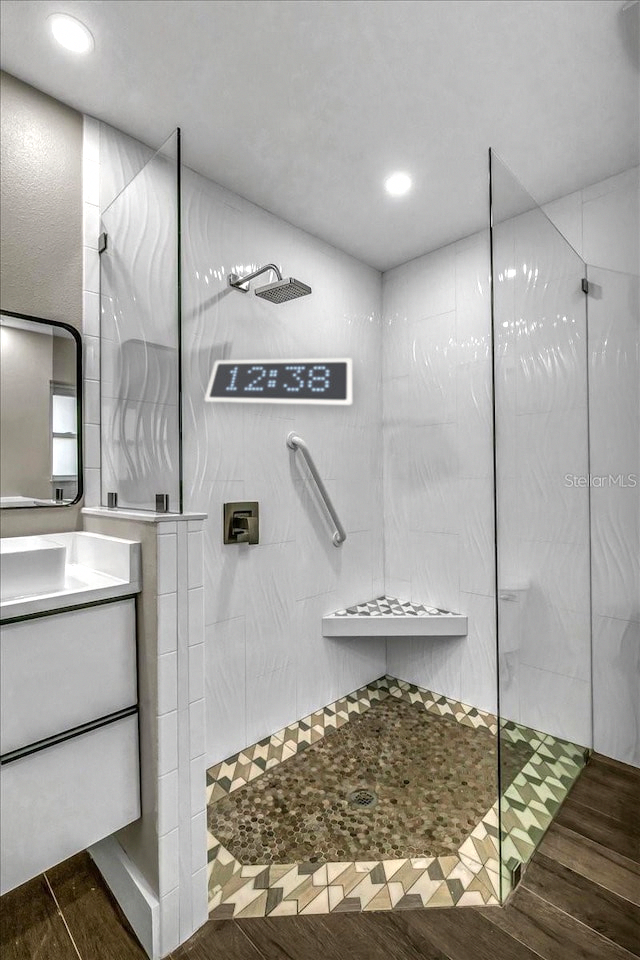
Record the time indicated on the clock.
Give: 12:38
